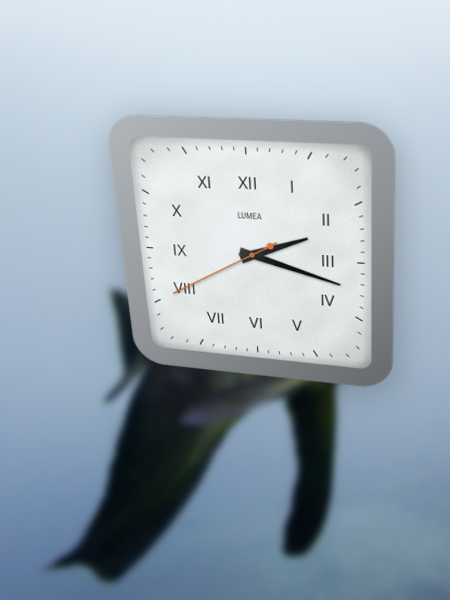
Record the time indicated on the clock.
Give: 2:17:40
